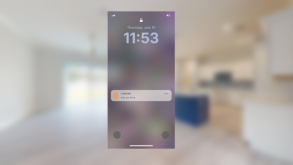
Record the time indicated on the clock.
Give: 11:53
